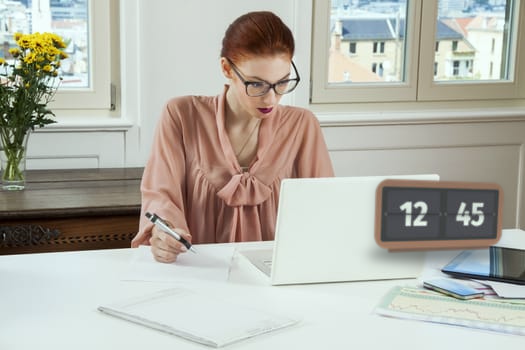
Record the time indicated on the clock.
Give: 12:45
